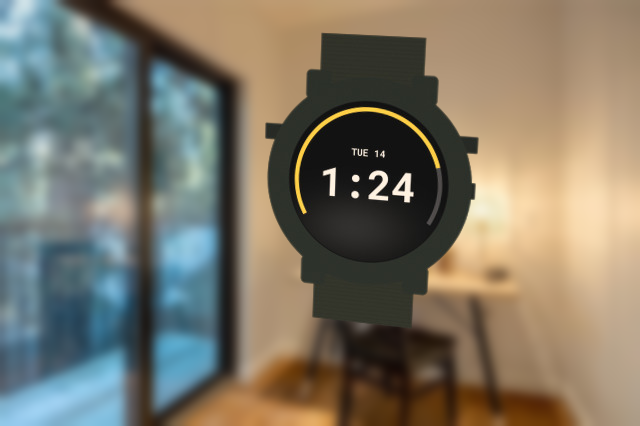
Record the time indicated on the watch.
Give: 1:24
